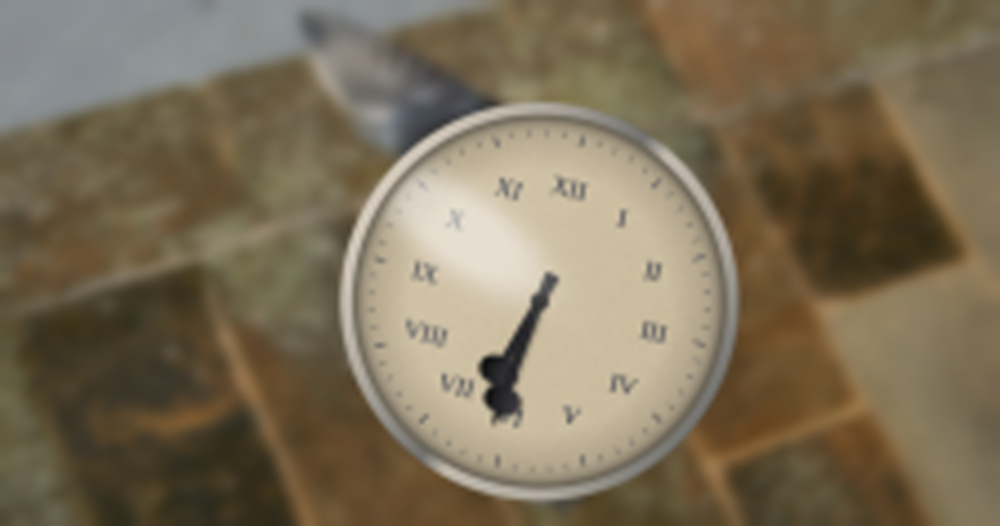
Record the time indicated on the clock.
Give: 6:31
